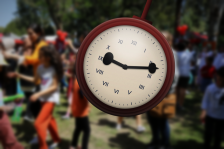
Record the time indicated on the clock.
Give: 9:12
